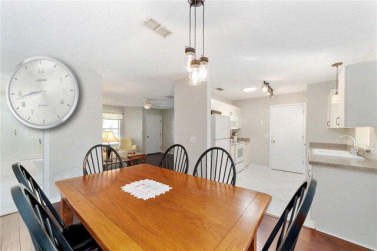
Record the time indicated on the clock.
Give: 8:43
